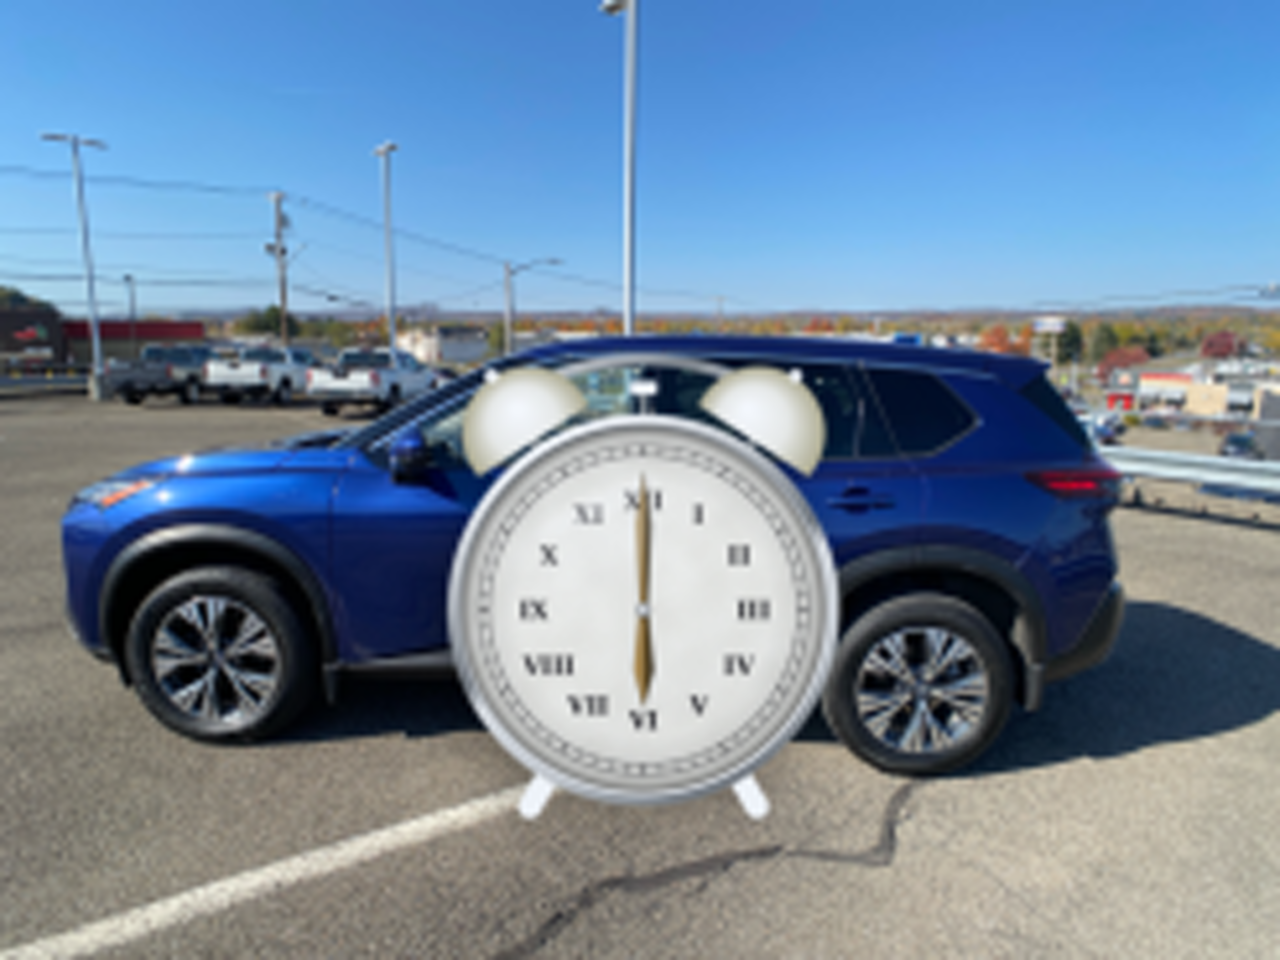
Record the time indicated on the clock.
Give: 6:00
